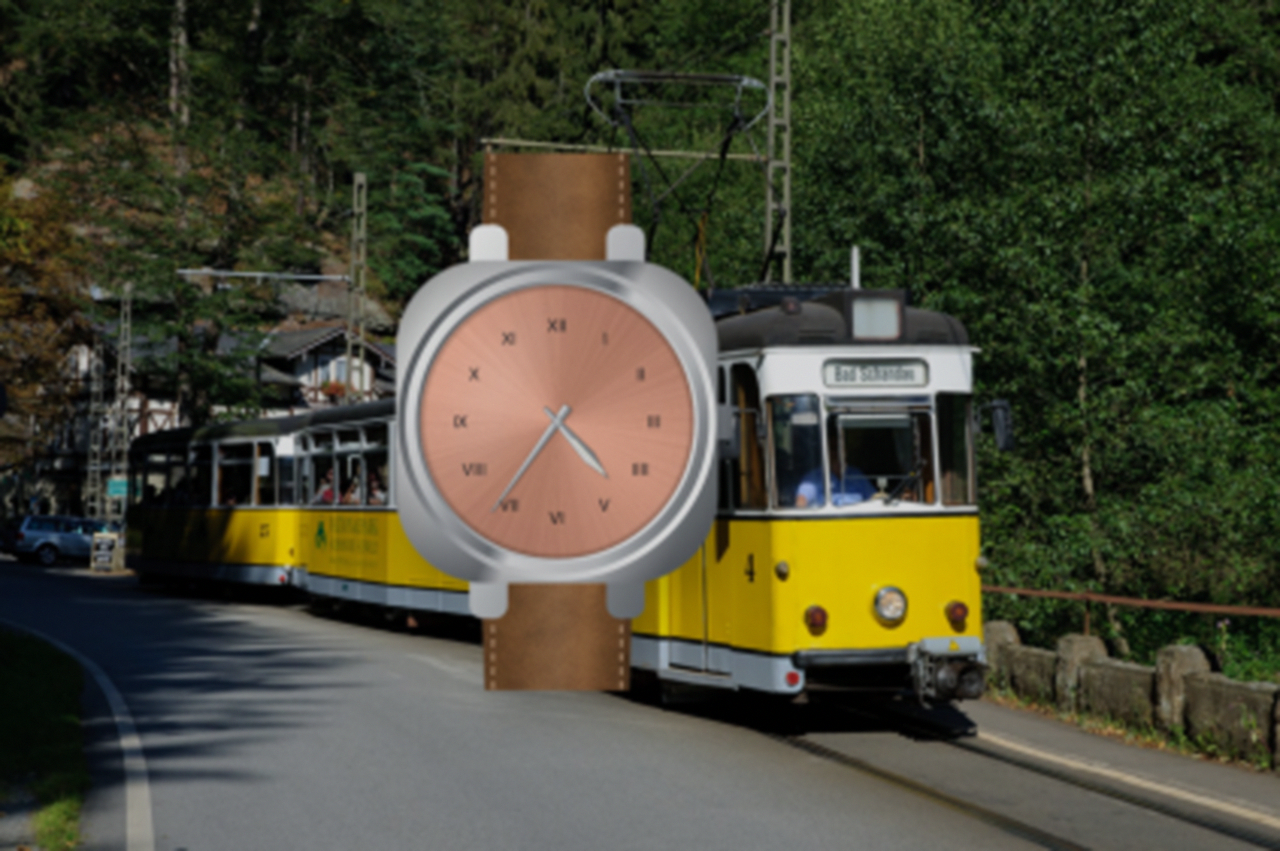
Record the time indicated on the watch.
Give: 4:36
